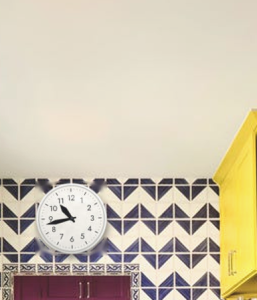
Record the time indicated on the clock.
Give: 10:43
